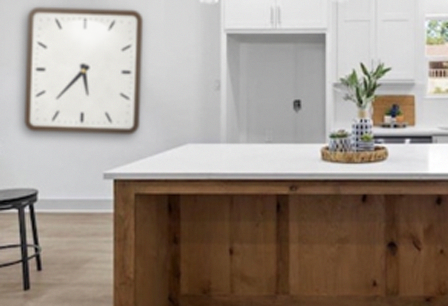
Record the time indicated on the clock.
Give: 5:37
